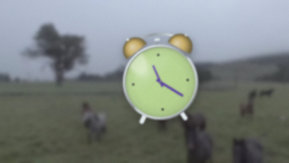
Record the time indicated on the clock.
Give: 11:21
